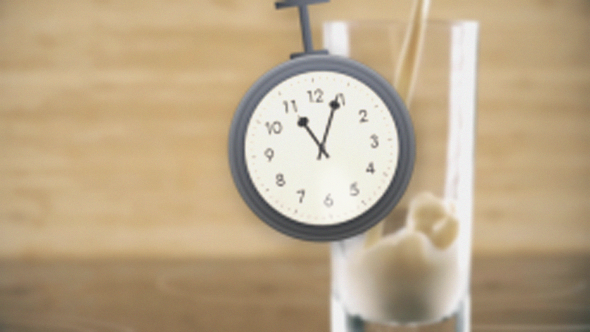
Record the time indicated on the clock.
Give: 11:04
